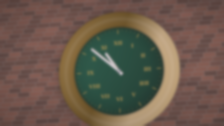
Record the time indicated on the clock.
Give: 10:52
